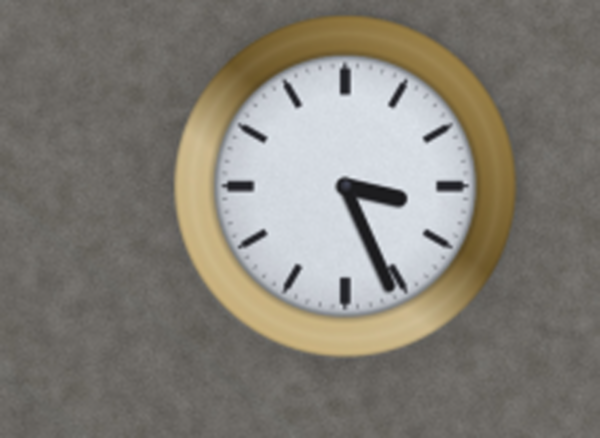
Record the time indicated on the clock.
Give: 3:26
